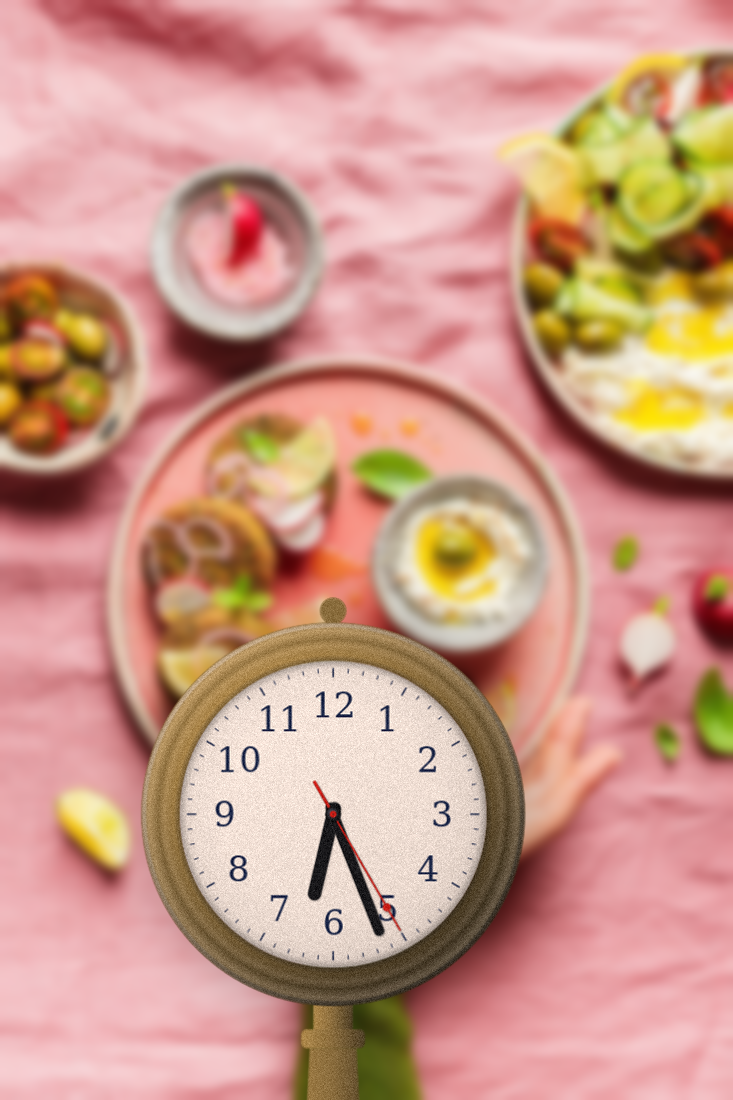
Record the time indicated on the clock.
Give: 6:26:25
